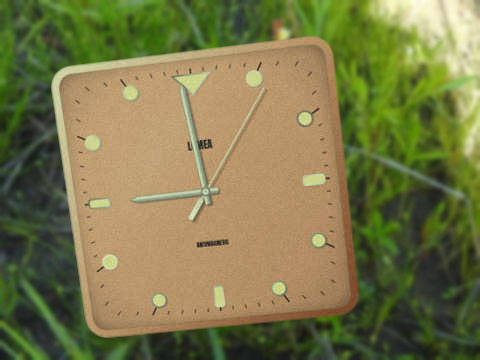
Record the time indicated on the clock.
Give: 8:59:06
